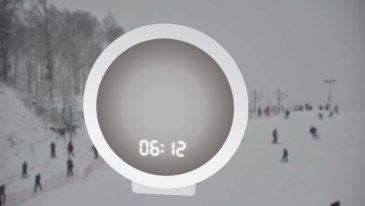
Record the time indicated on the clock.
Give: 6:12
